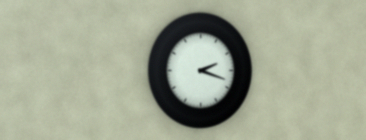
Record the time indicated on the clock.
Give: 2:18
